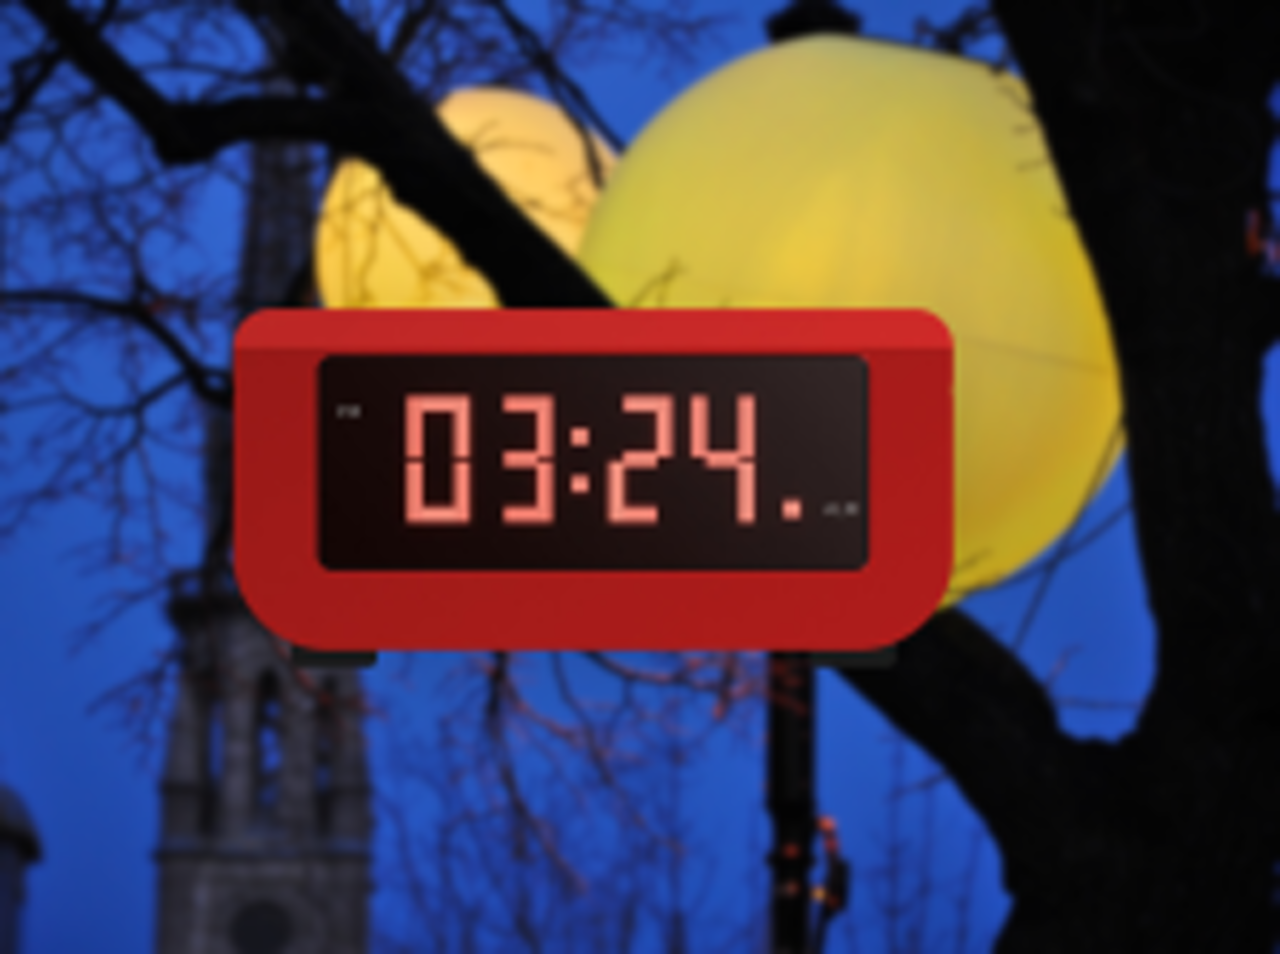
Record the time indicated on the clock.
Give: 3:24
